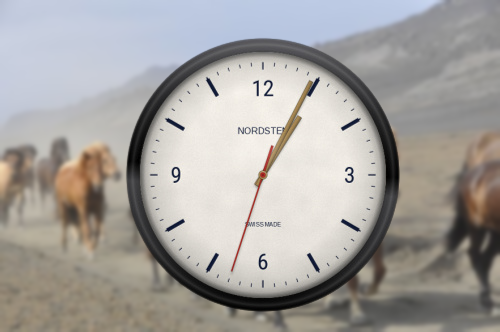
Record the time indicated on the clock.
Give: 1:04:33
